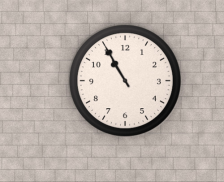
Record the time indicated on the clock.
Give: 10:55
